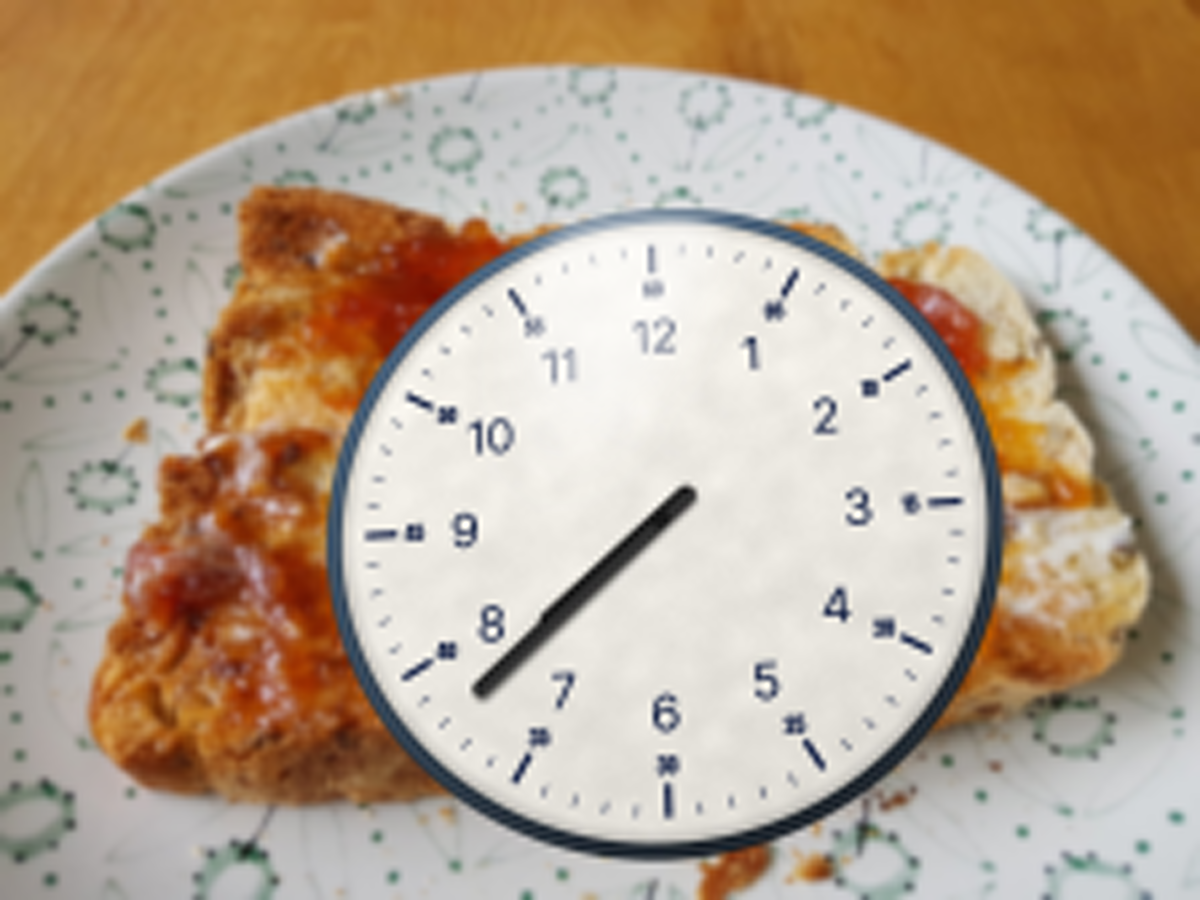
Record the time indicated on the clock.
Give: 7:38
